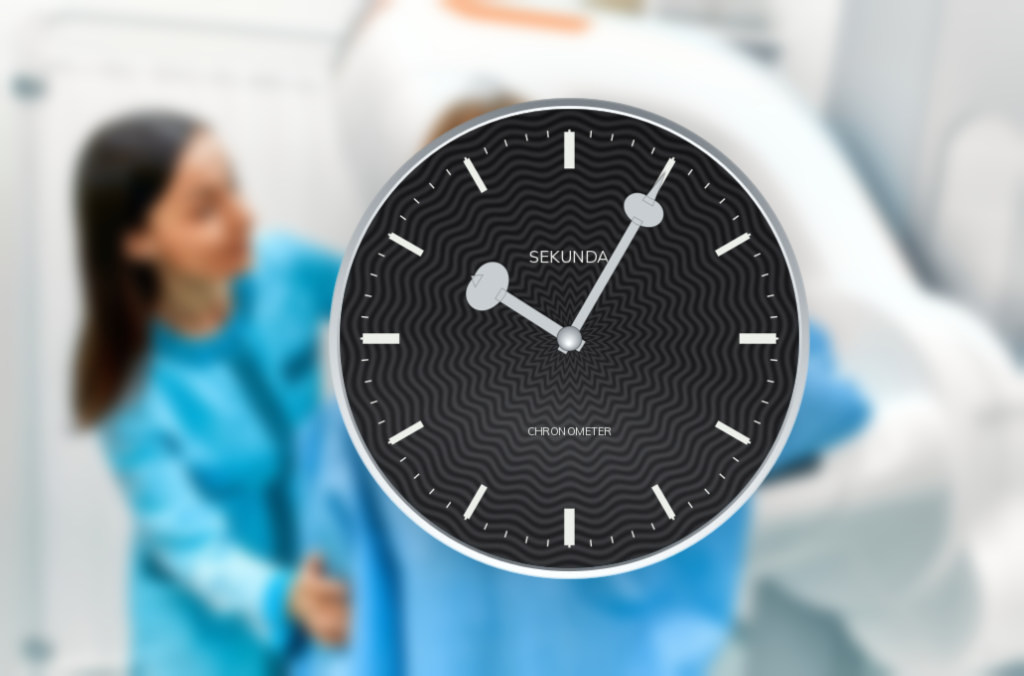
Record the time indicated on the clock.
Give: 10:05
